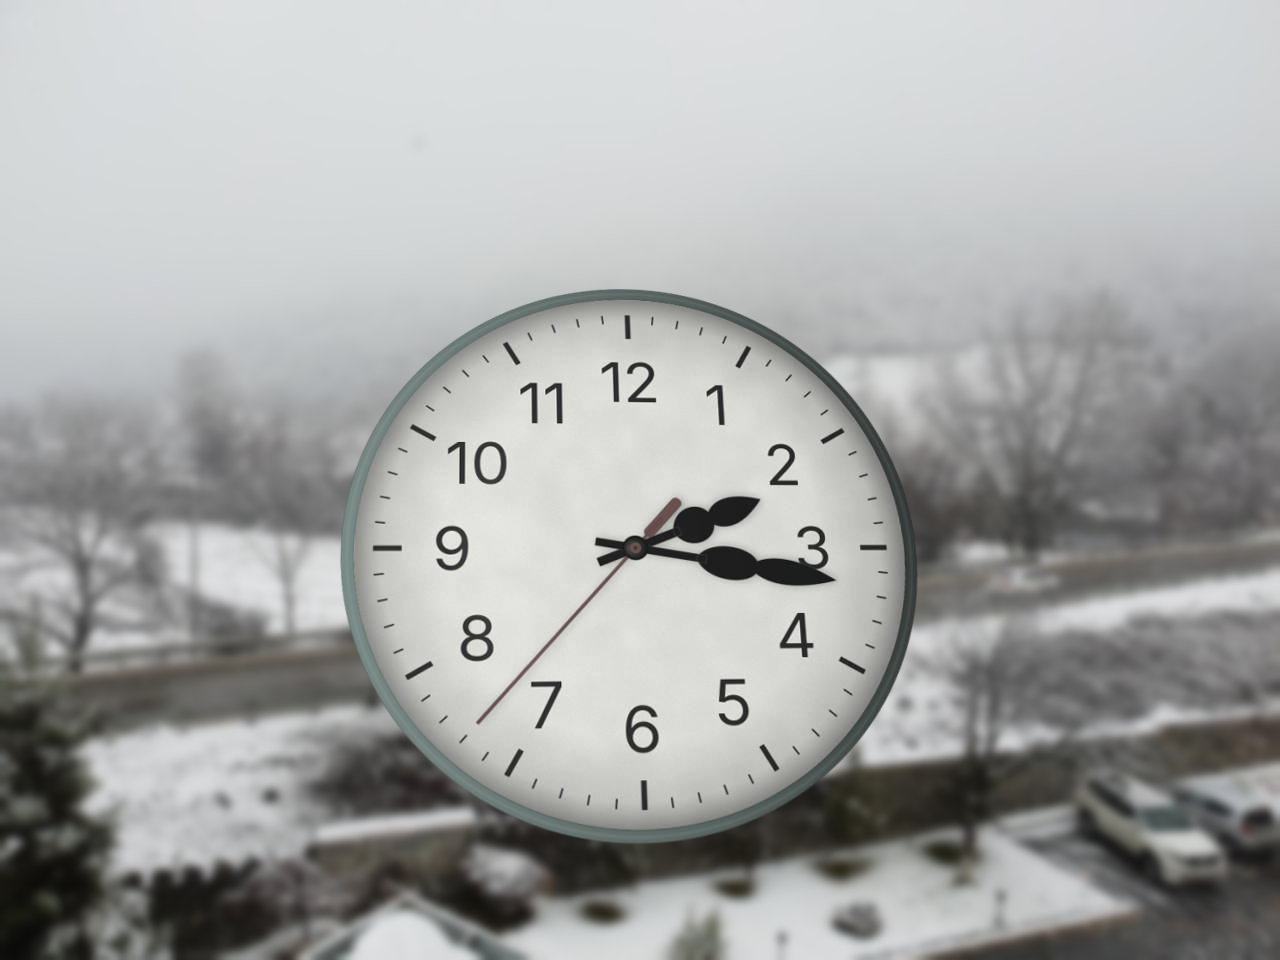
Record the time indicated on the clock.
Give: 2:16:37
